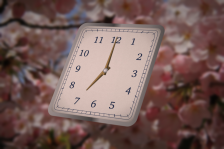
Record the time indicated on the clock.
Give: 7:00
